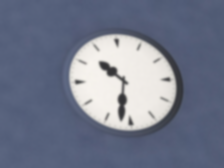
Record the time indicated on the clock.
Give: 10:32
